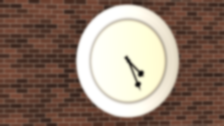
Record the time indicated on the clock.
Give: 4:26
